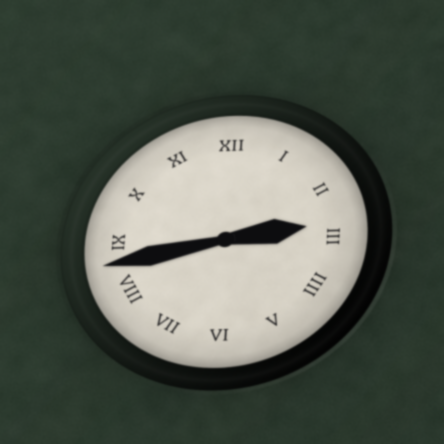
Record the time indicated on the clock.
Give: 2:43
